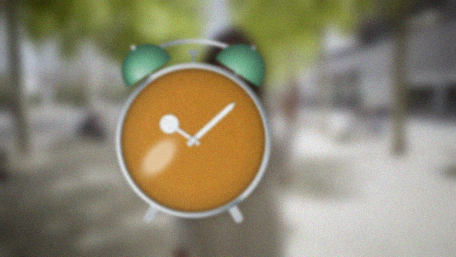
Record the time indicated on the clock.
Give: 10:08
